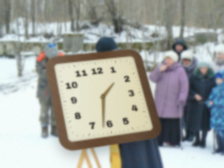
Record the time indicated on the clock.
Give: 1:32
